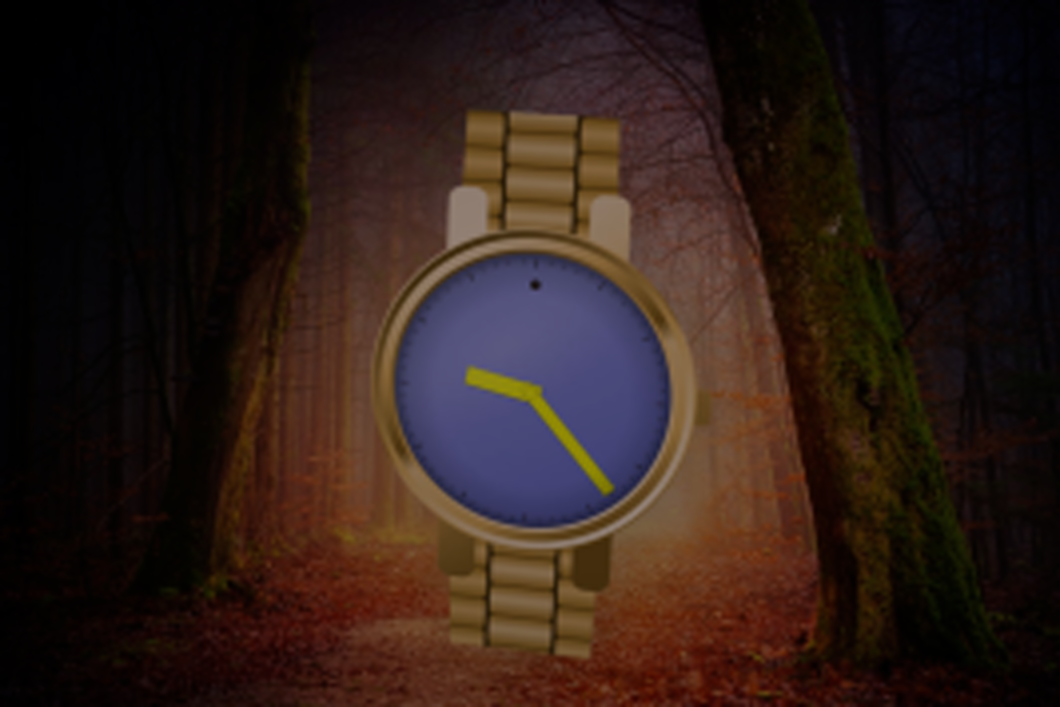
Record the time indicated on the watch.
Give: 9:23
